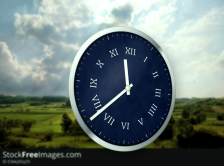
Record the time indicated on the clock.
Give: 11:38
